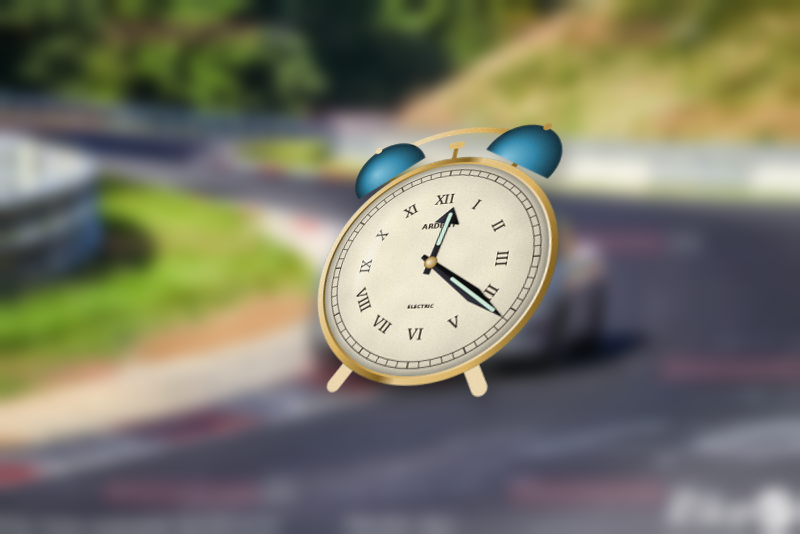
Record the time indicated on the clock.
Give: 12:21
